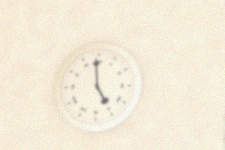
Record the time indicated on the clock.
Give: 4:59
